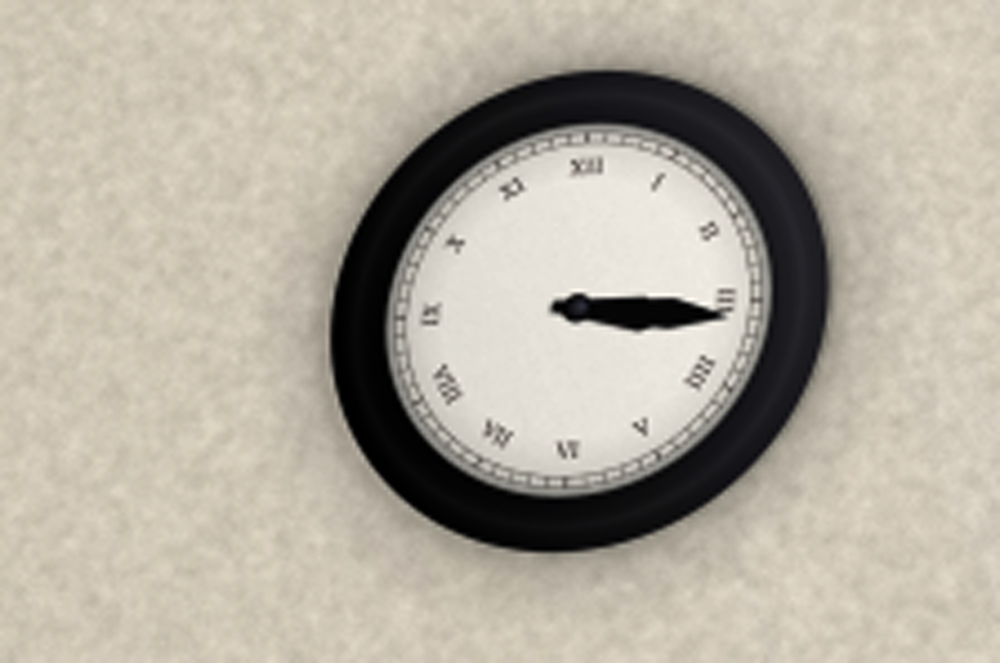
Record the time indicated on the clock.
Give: 3:16
